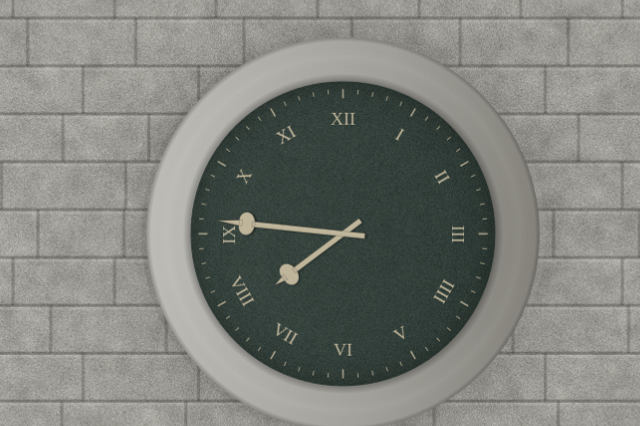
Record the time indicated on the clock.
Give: 7:46
